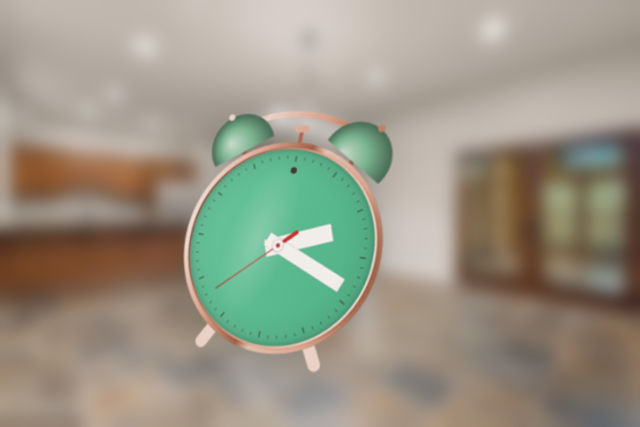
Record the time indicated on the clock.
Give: 2:18:38
